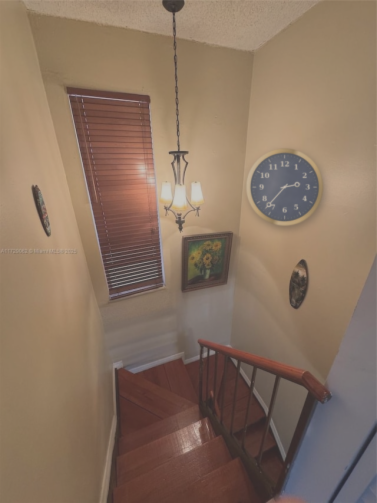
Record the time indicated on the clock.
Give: 2:37
